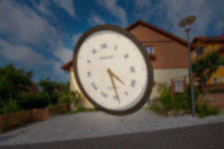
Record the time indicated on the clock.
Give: 4:29
